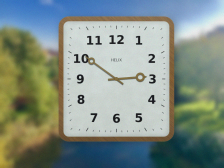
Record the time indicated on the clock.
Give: 2:51
